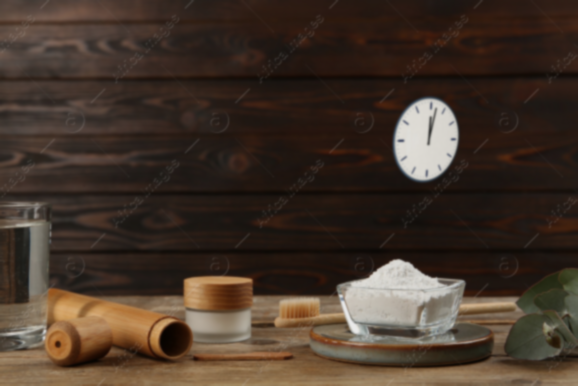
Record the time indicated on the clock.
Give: 12:02
